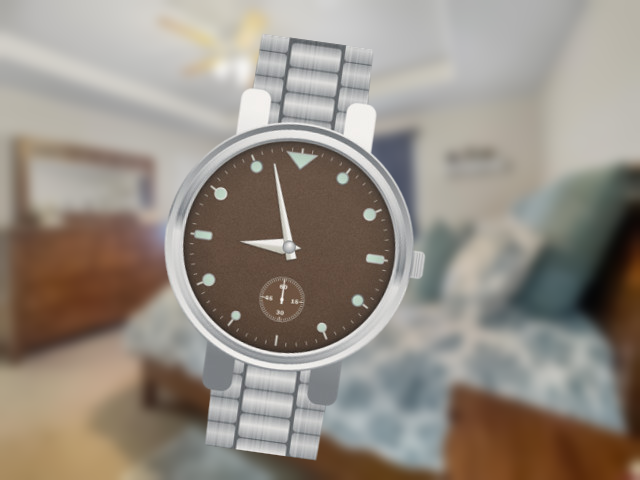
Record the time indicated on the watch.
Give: 8:57
